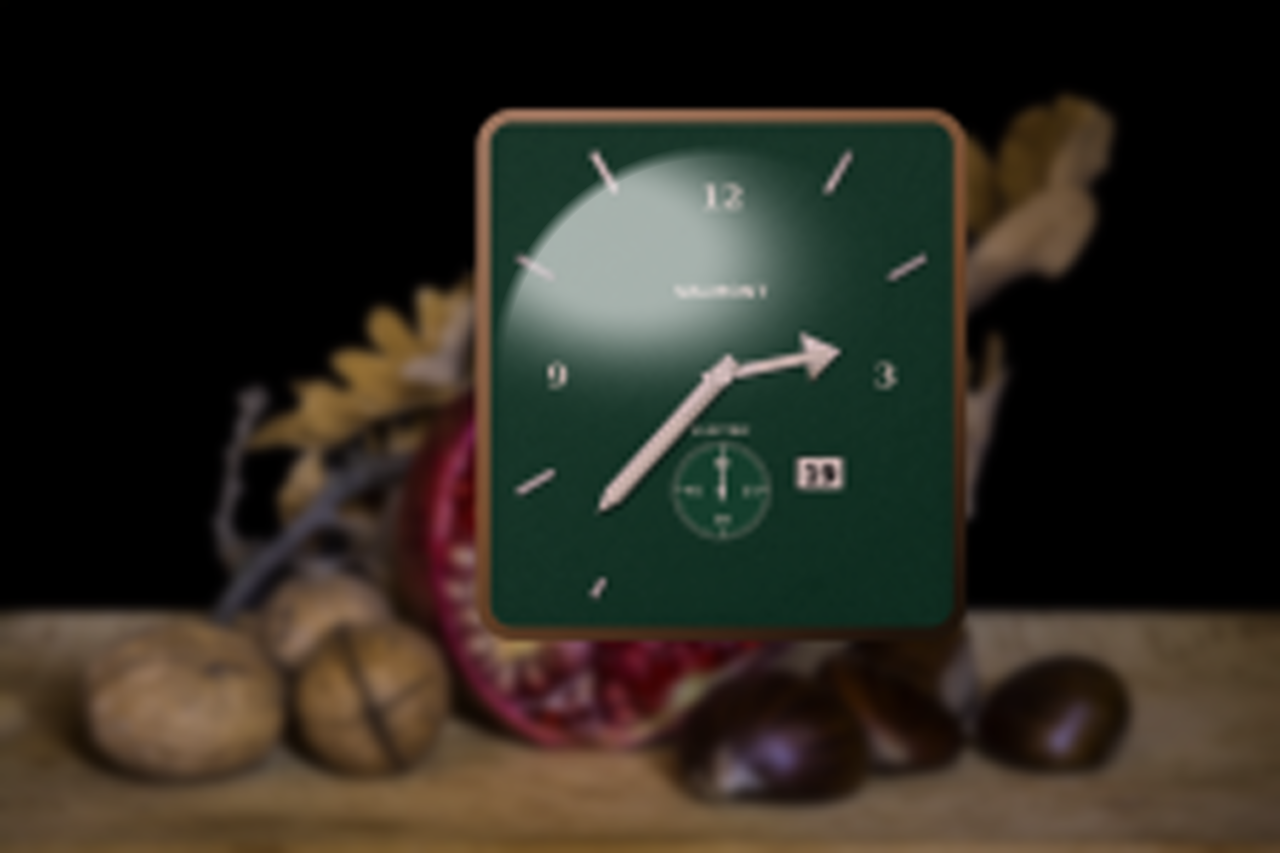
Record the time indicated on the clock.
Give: 2:37
